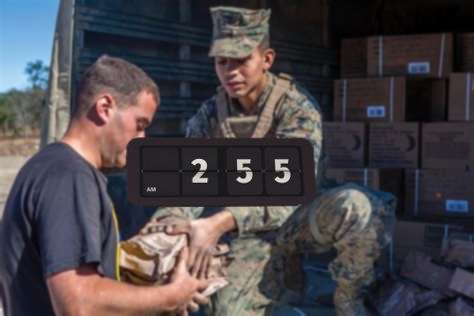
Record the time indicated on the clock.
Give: 2:55
